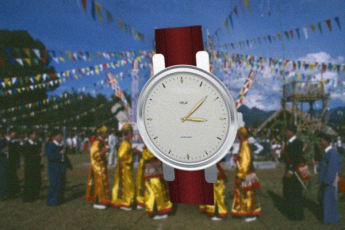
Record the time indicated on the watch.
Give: 3:08
